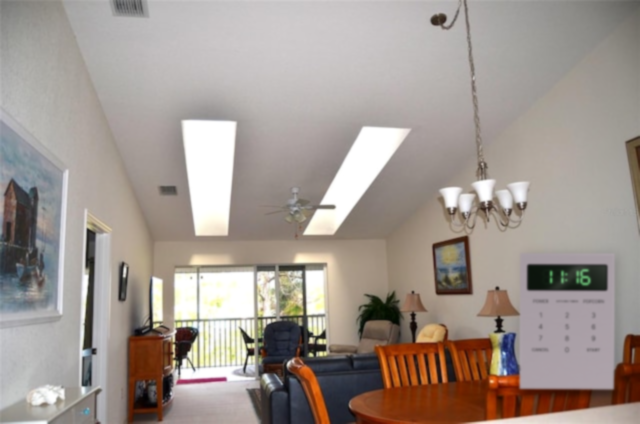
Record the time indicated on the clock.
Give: 11:16
